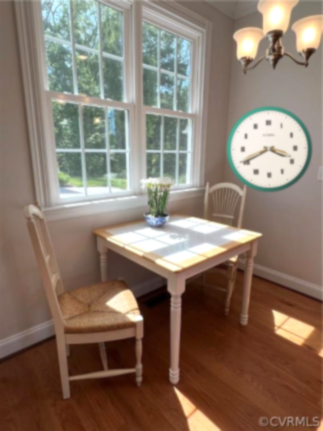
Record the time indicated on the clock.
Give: 3:41
